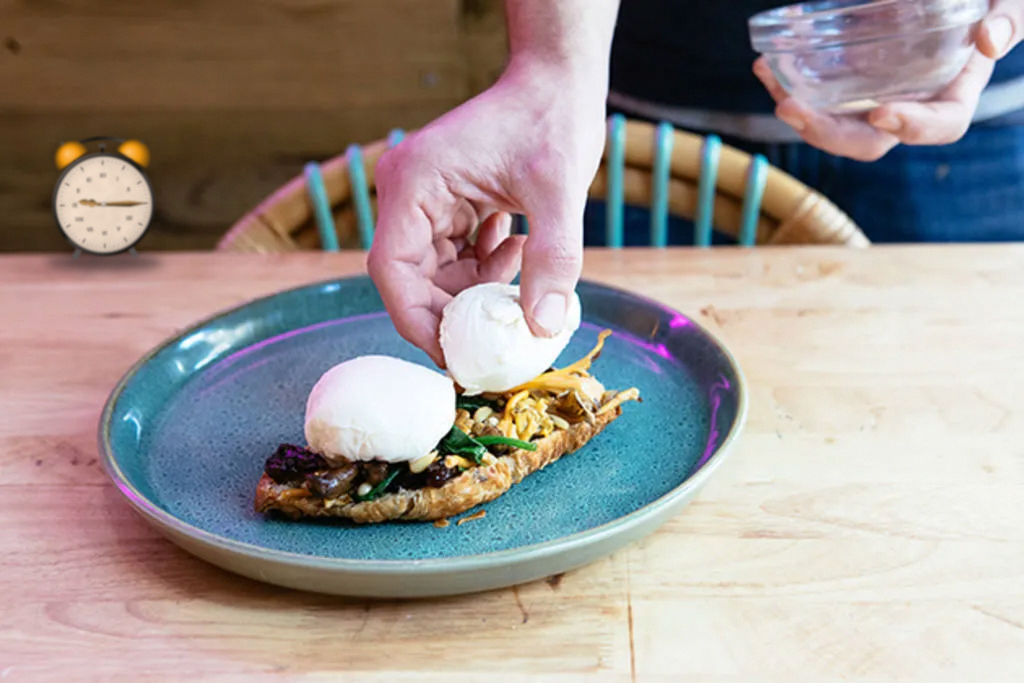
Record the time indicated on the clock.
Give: 9:15
